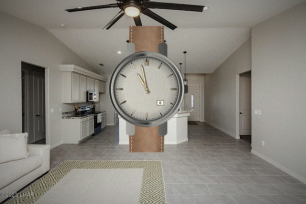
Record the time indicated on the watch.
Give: 10:58
